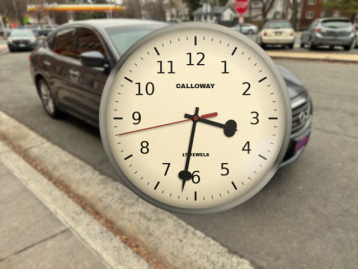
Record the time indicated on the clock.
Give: 3:31:43
